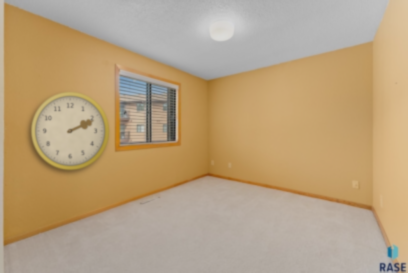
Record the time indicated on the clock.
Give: 2:11
